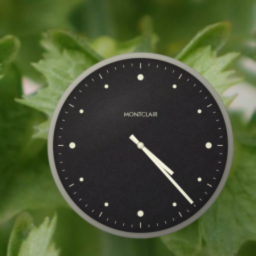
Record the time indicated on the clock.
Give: 4:23
